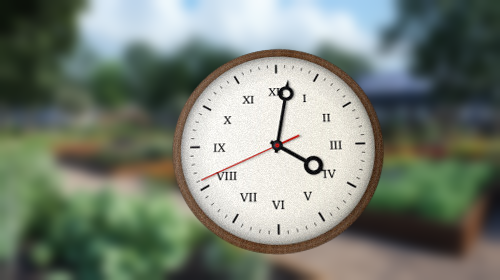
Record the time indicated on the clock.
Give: 4:01:41
